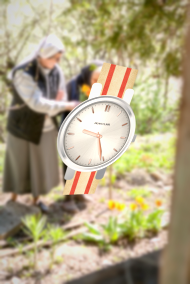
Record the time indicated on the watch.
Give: 9:26
